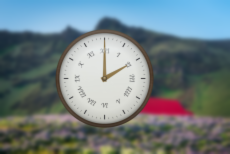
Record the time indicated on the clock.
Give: 2:00
